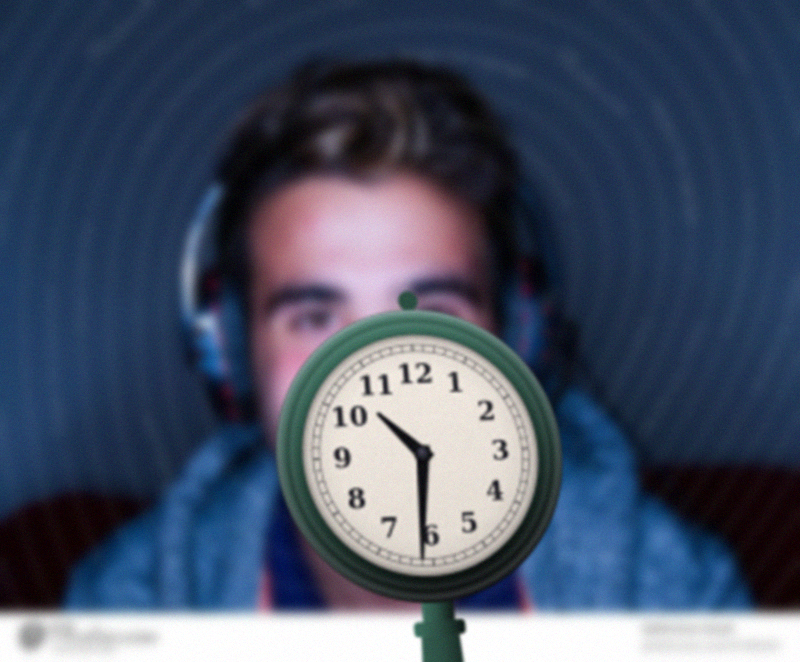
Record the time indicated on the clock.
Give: 10:31
